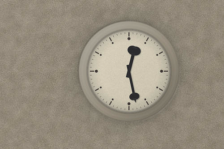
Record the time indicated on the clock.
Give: 12:28
